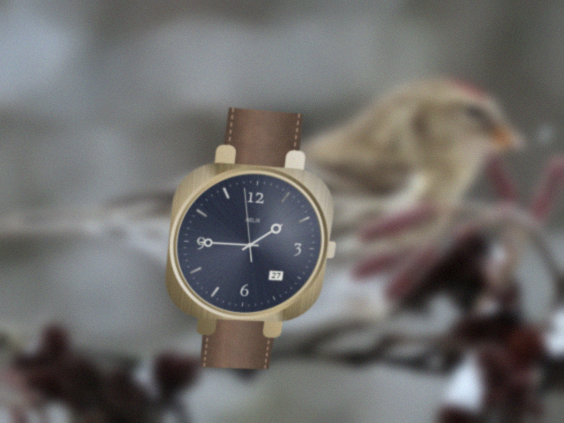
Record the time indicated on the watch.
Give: 1:44:58
